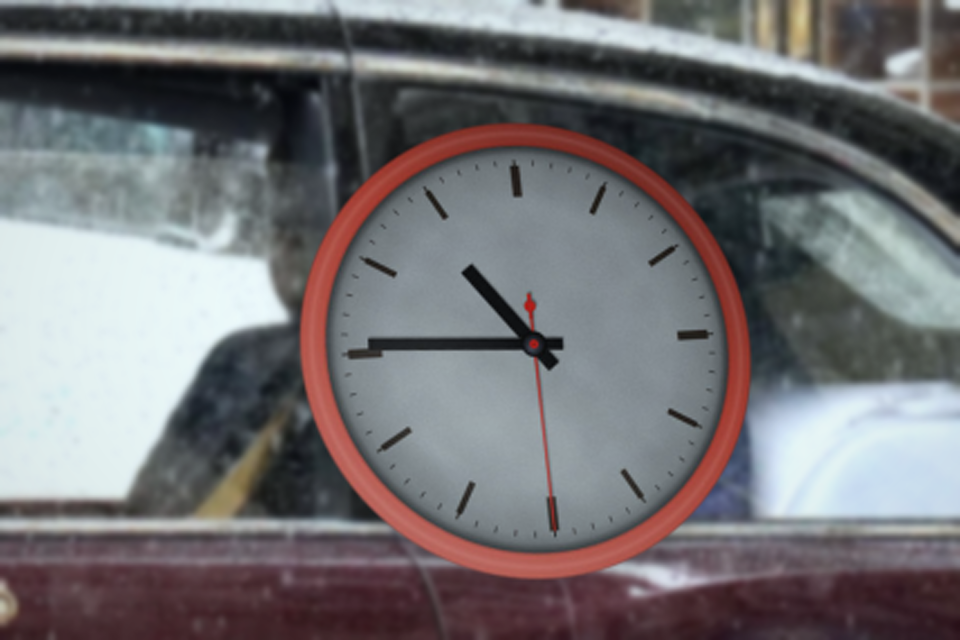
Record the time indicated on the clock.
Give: 10:45:30
